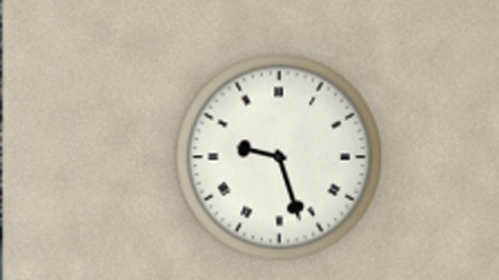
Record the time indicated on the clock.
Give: 9:27
